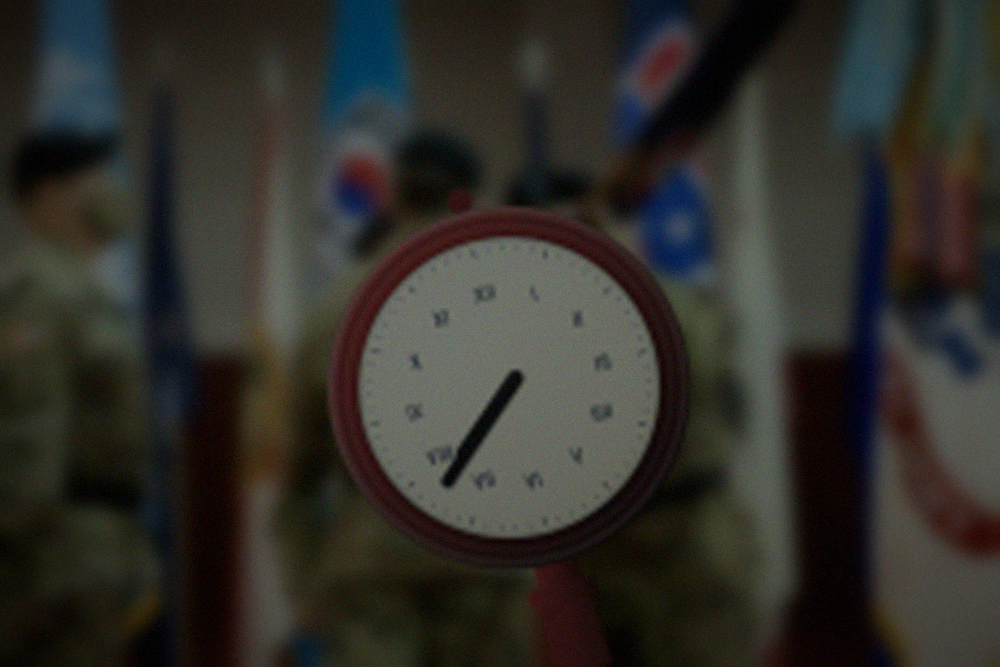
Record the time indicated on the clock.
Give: 7:38
